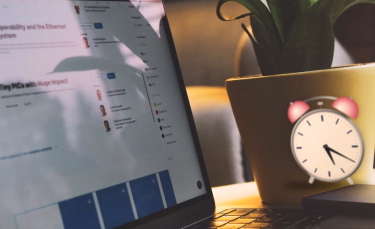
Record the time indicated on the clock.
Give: 5:20
